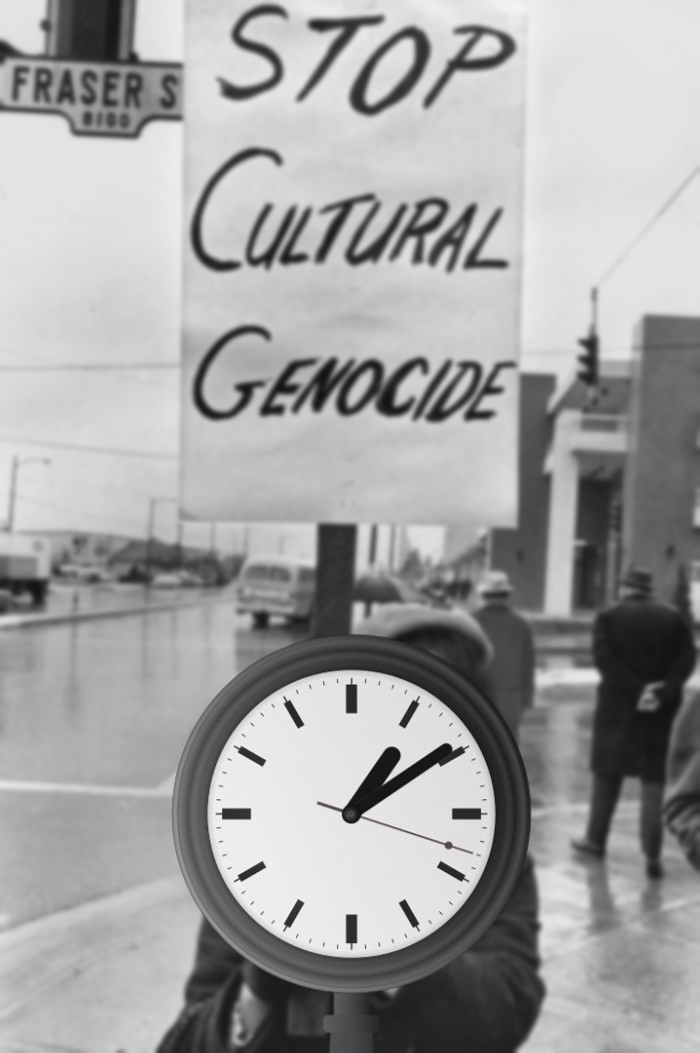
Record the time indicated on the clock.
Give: 1:09:18
